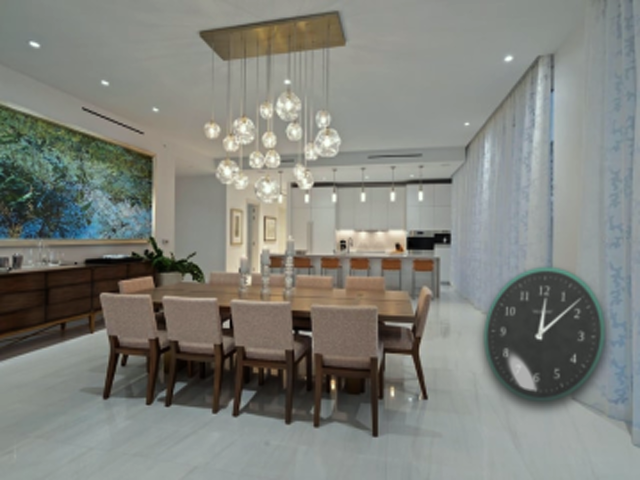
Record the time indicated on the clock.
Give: 12:08
